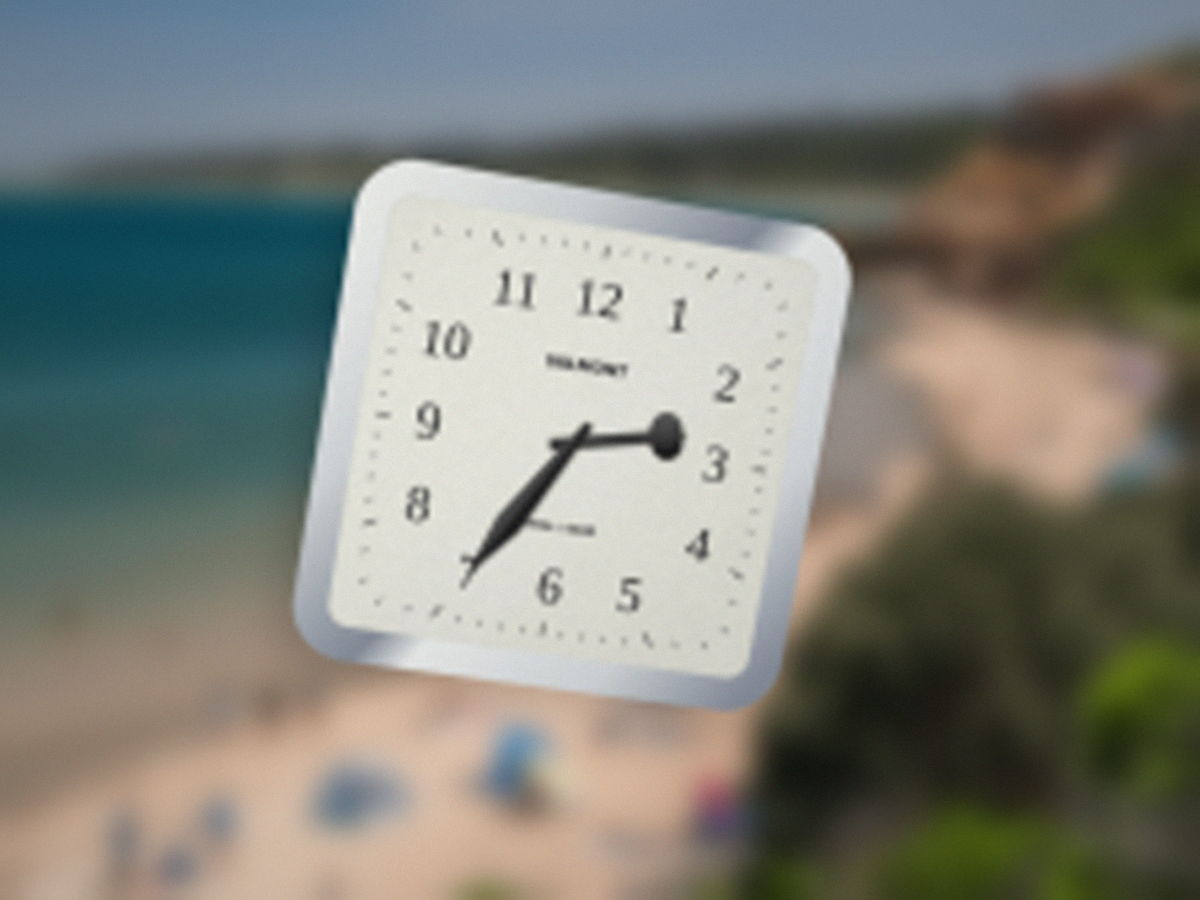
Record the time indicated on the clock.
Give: 2:35
